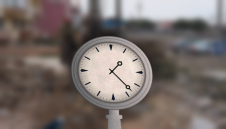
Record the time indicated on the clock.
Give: 1:23
